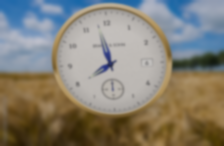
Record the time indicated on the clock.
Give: 7:58
